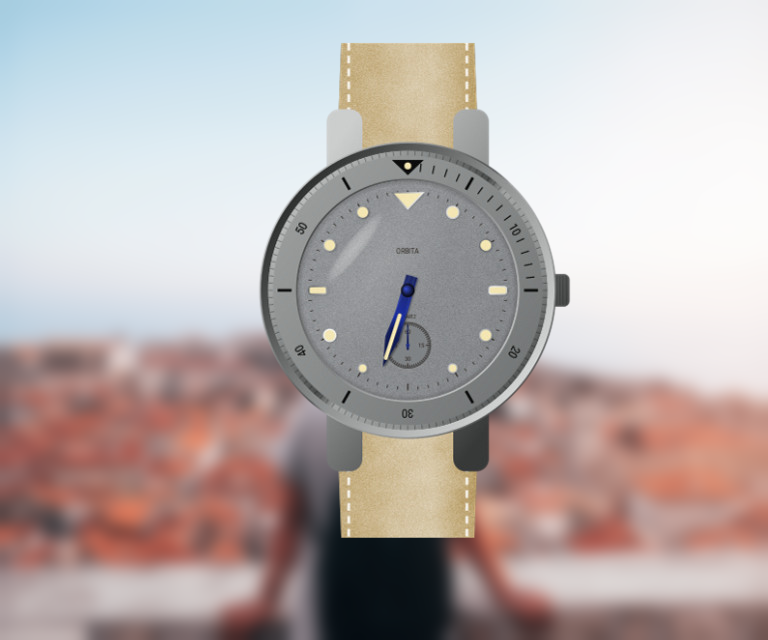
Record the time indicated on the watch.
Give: 6:33
